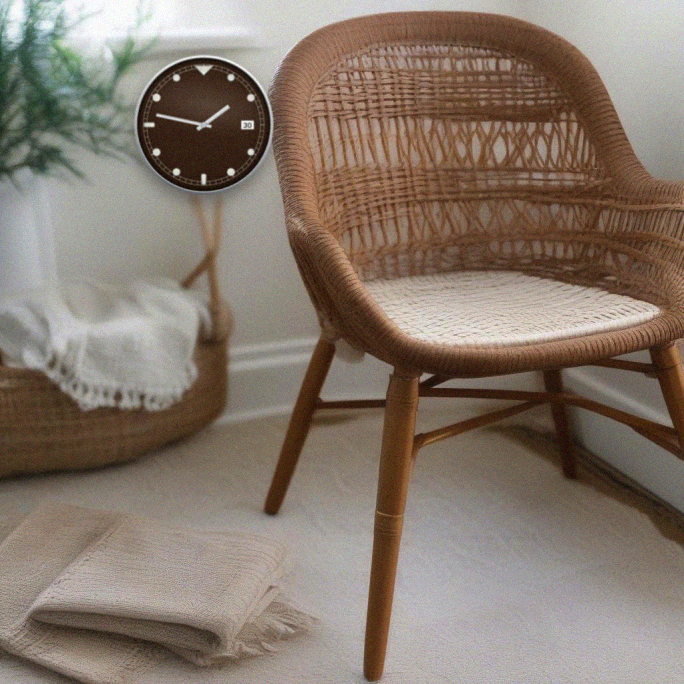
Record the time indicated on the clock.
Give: 1:47
